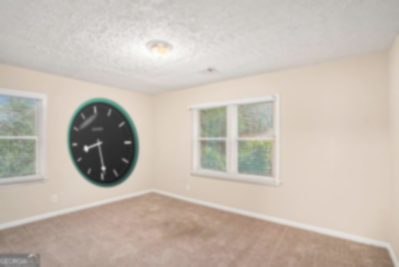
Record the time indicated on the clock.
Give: 8:29
